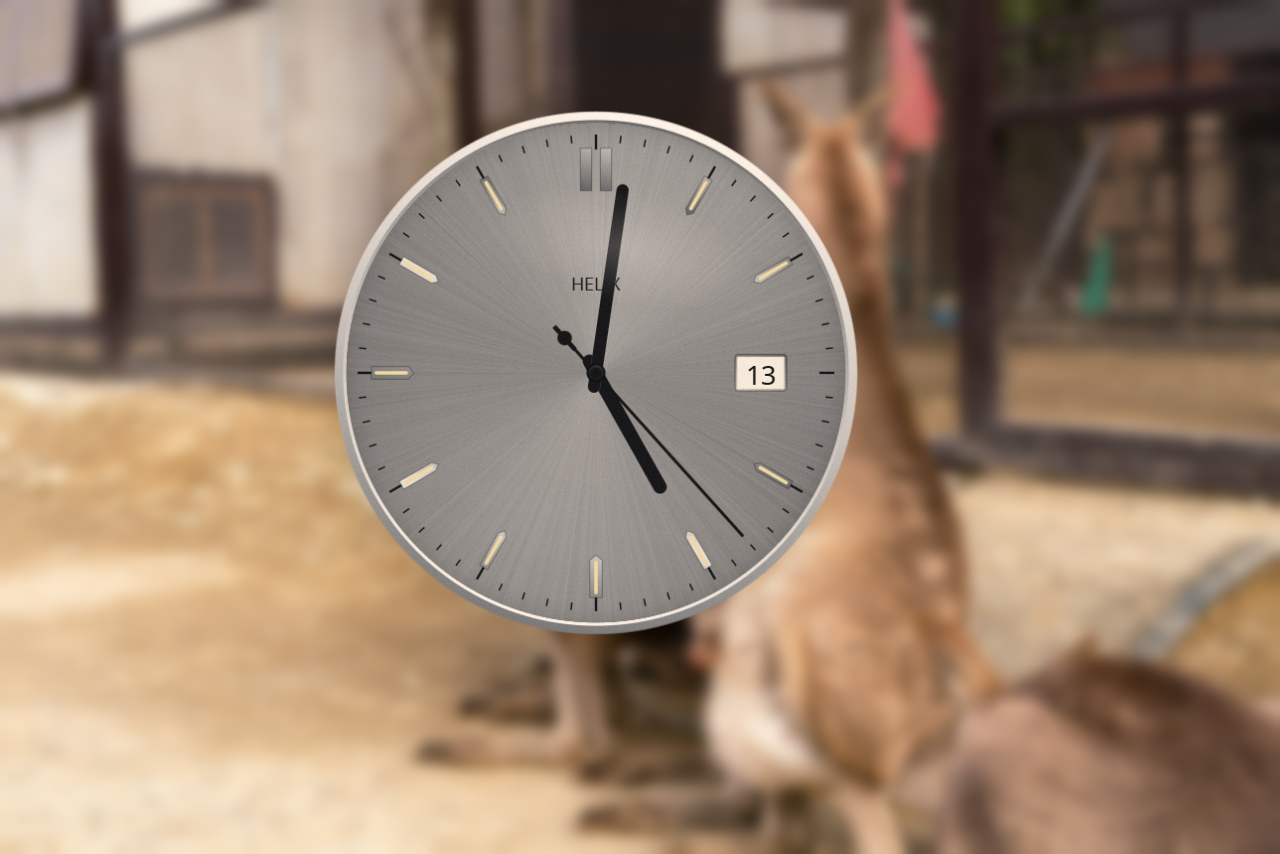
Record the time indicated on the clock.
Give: 5:01:23
